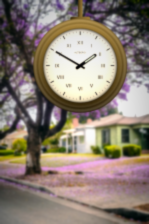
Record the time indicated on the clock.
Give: 1:50
